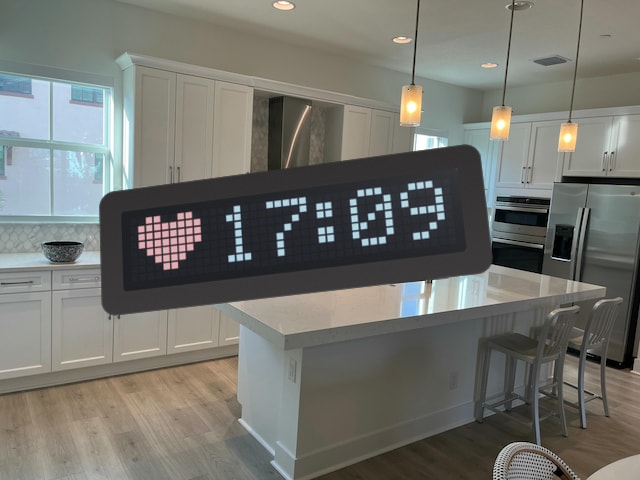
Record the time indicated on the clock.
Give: 17:09
